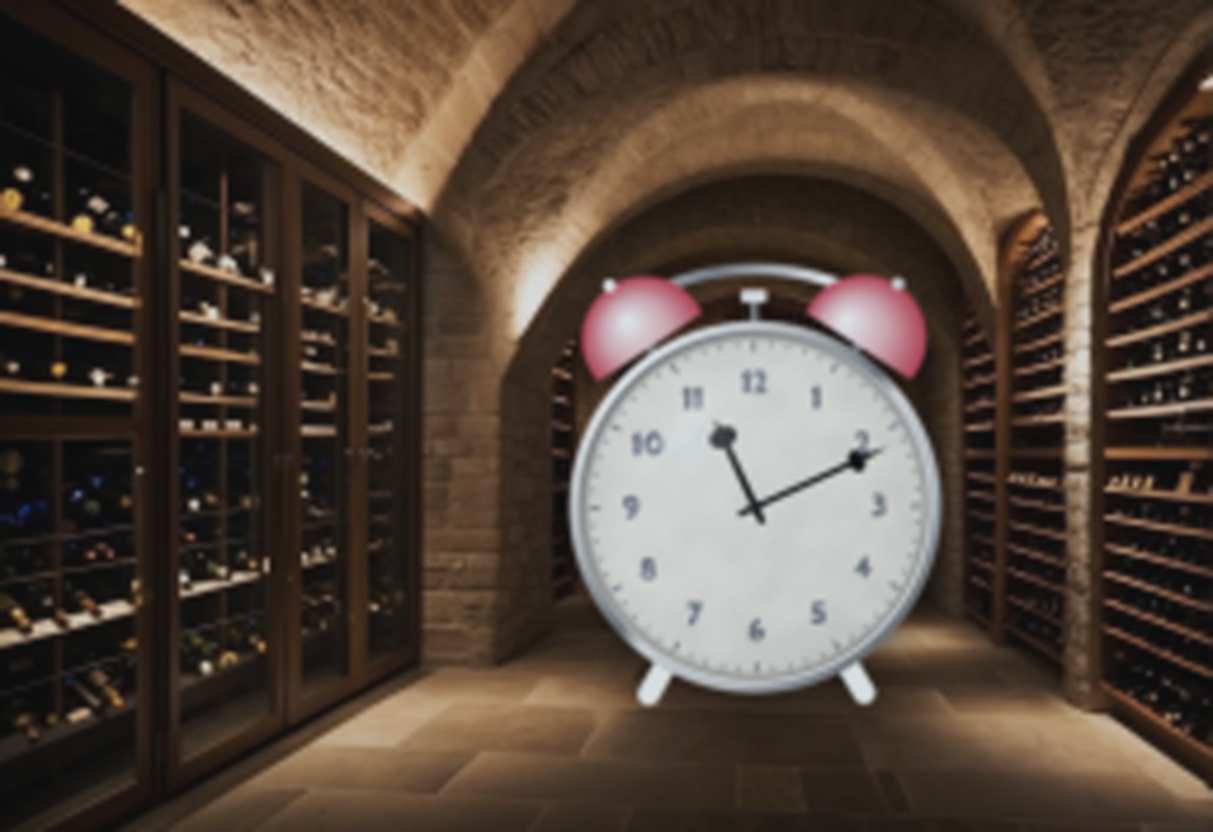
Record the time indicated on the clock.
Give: 11:11
